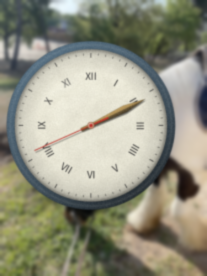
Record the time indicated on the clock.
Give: 2:10:41
